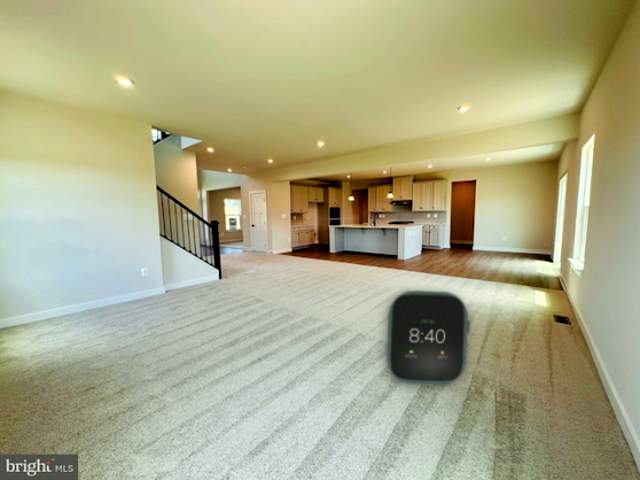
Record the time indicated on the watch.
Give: 8:40
